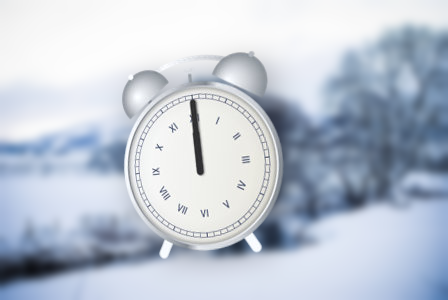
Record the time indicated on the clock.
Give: 12:00
